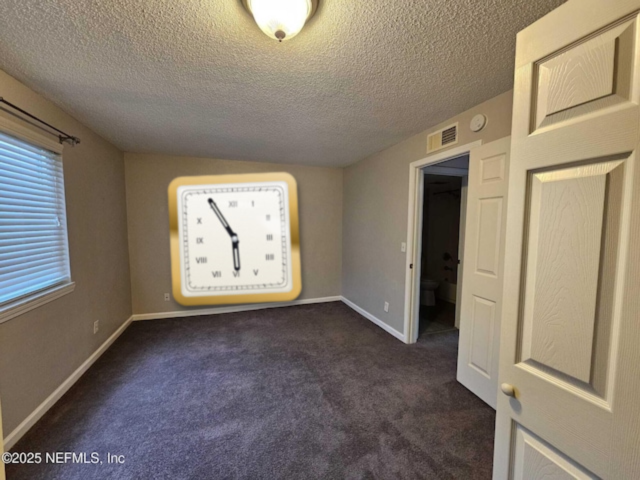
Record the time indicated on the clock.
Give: 5:55
